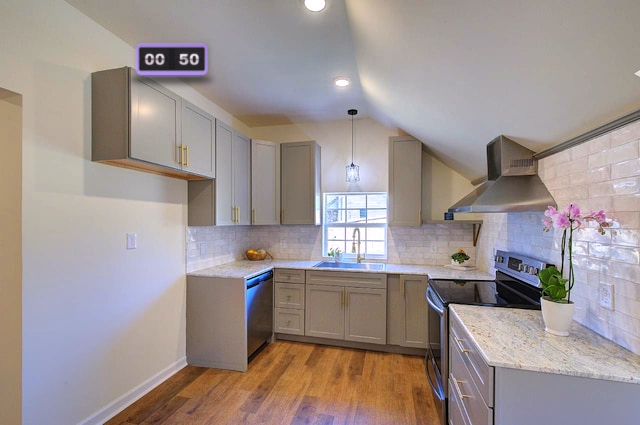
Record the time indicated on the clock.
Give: 0:50
